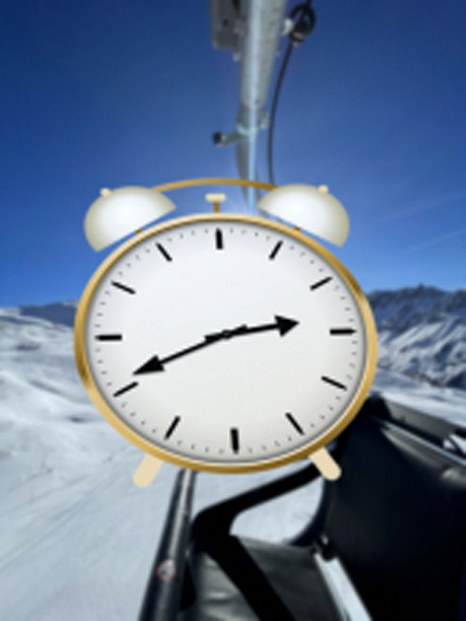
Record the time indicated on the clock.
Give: 2:41
